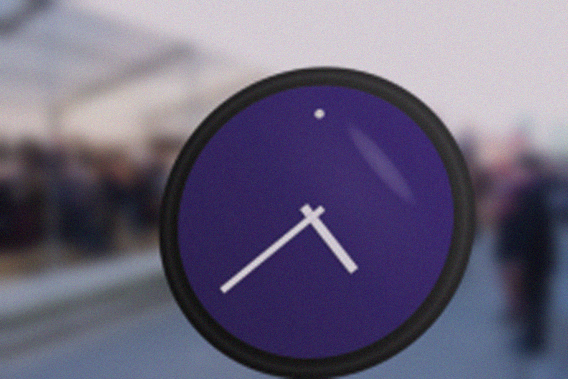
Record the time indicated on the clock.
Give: 4:38
